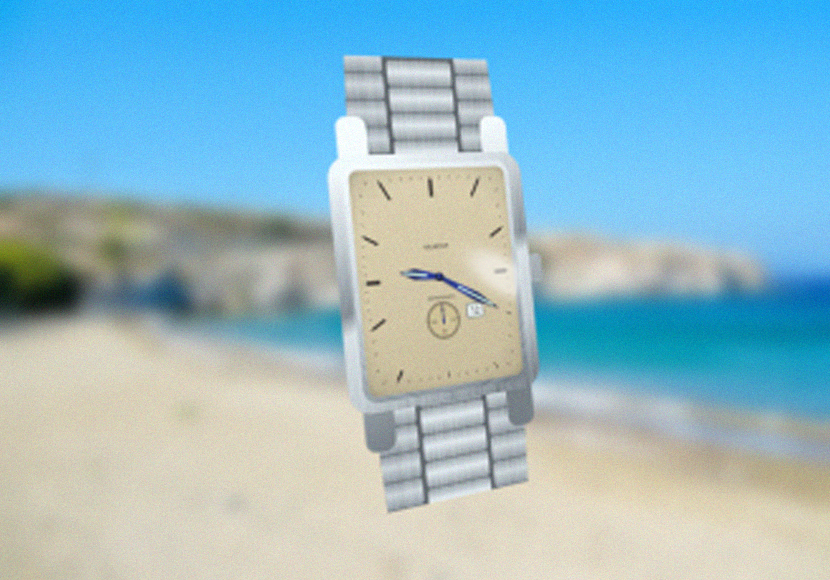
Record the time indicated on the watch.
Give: 9:20
